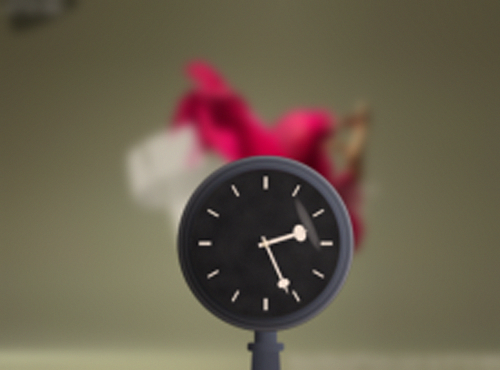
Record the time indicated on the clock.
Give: 2:26
